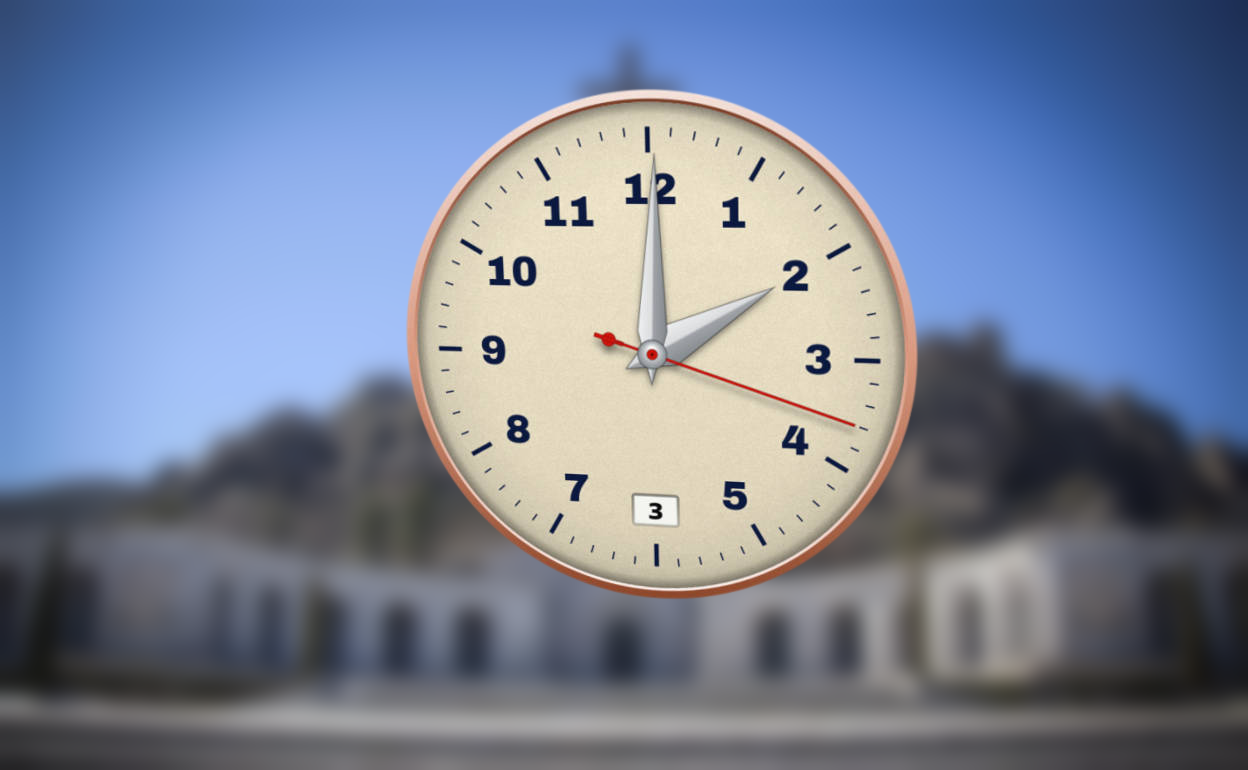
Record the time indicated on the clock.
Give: 2:00:18
